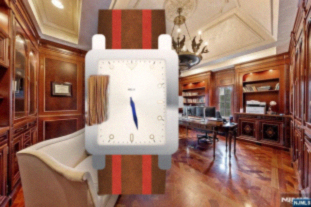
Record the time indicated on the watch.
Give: 5:28
